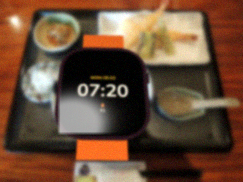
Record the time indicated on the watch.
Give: 7:20
